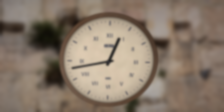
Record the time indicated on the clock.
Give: 12:43
